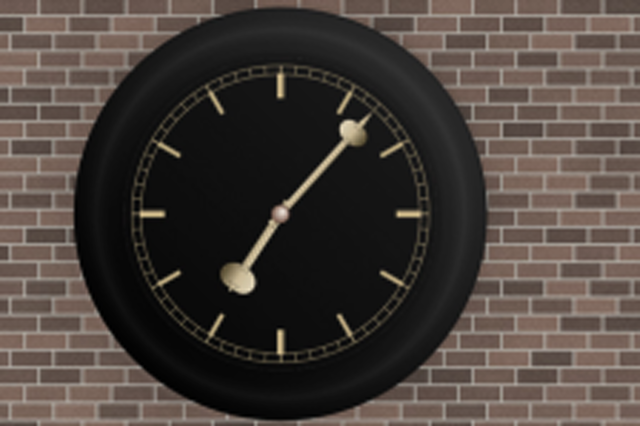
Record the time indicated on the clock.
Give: 7:07
